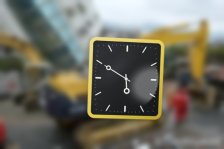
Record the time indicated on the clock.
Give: 5:50
